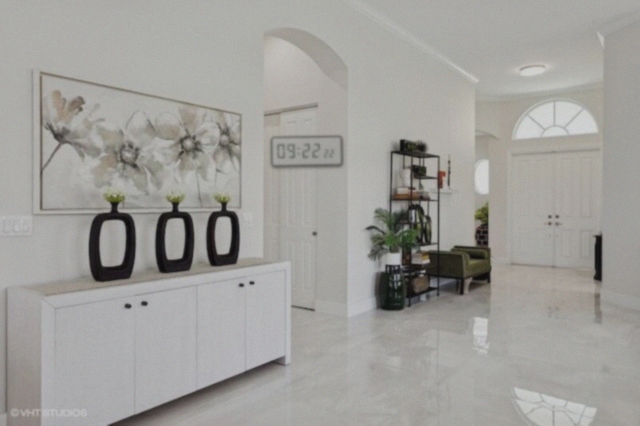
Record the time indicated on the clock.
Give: 9:22
